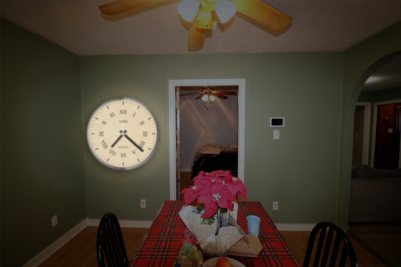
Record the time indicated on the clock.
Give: 7:22
